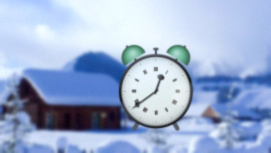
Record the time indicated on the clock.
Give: 12:39
